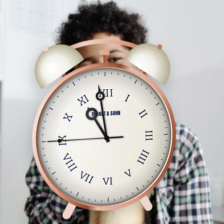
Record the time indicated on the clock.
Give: 10:58:45
